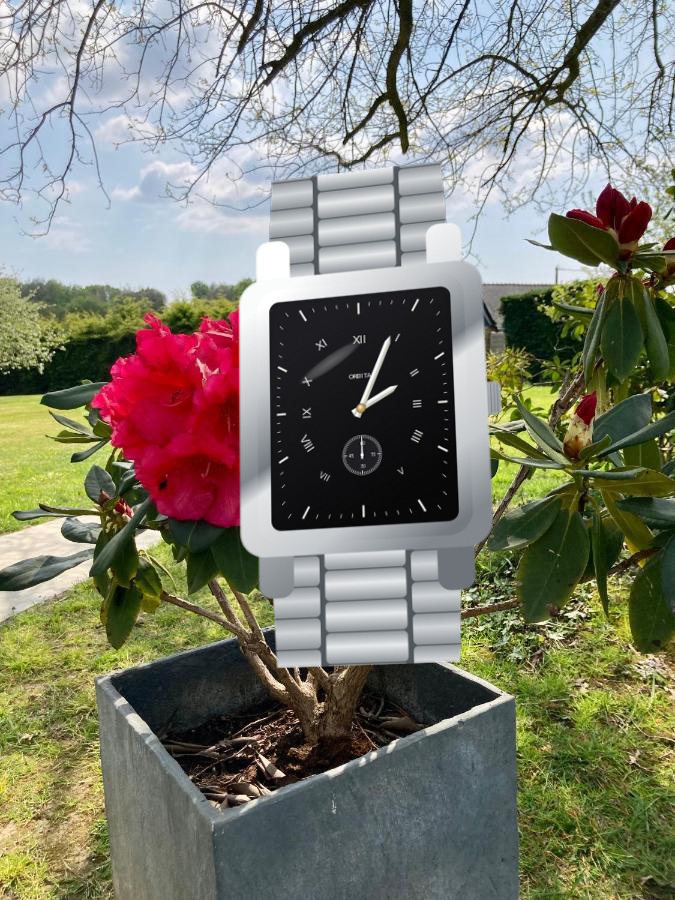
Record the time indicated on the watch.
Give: 2:04
